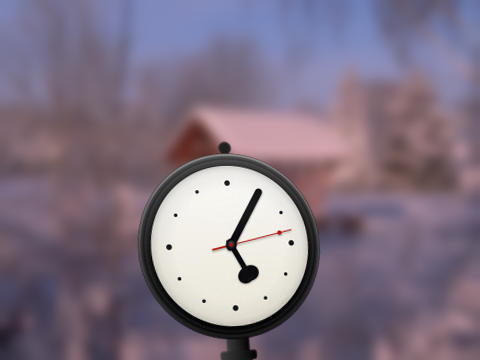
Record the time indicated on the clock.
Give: 5:05:13
